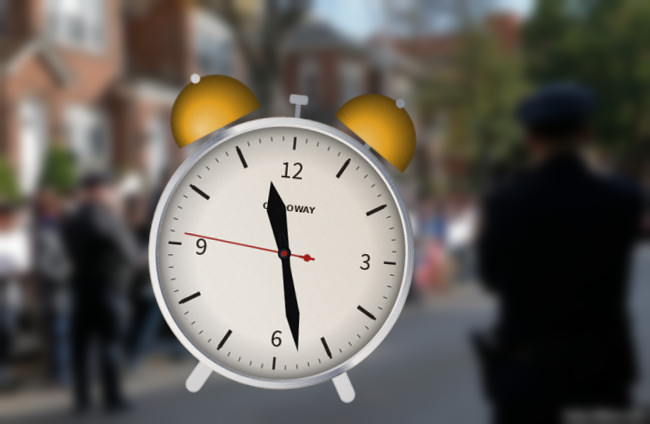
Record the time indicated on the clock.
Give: 11:27:46
